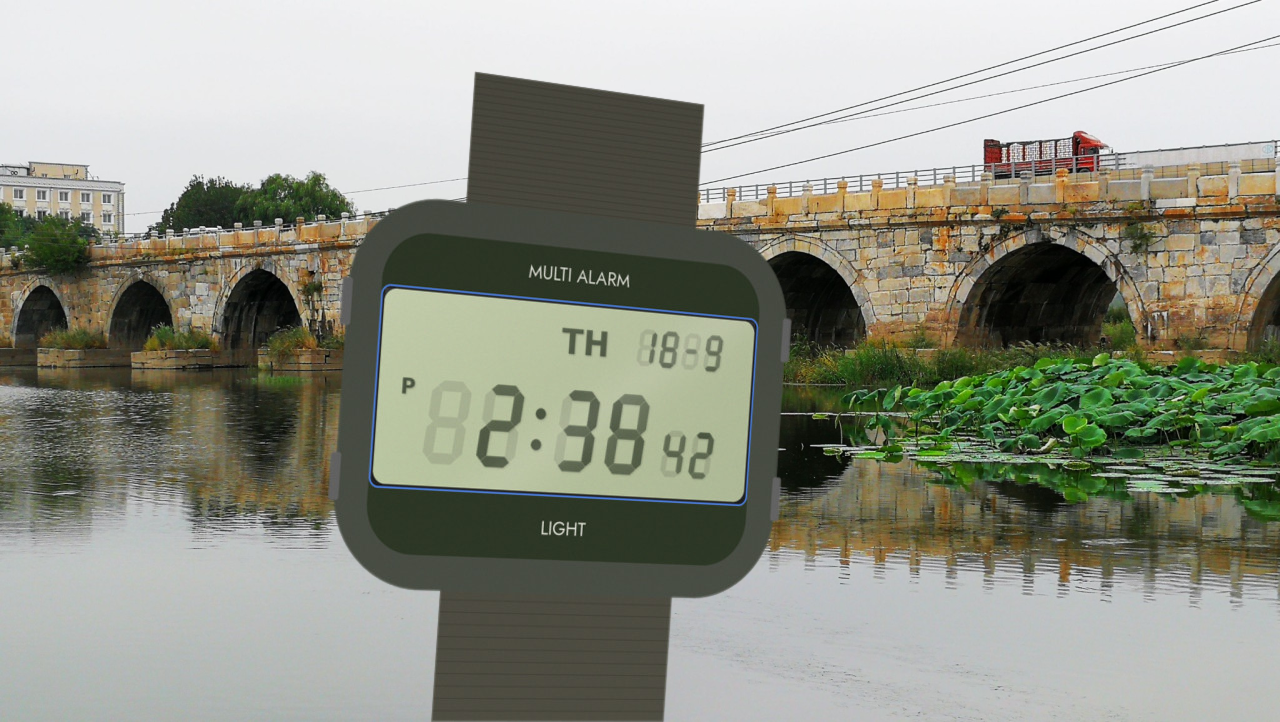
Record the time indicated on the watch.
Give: 2:38:42
